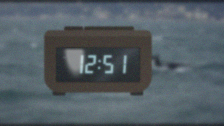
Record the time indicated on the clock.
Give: 12:51
